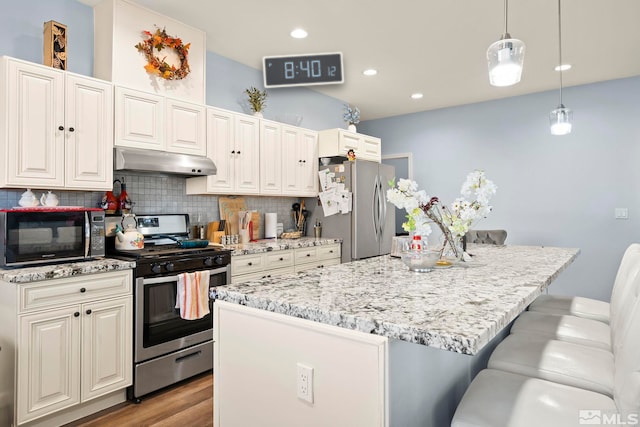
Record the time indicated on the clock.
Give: 8:40:12
